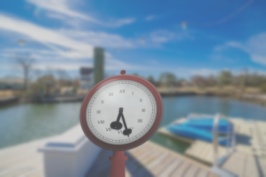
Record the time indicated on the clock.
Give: 6:27
